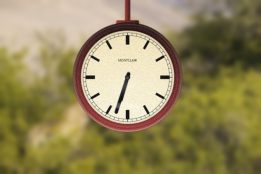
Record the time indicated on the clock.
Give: 6:33
